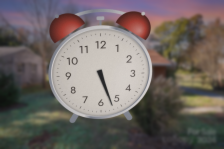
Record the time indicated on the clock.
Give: 5:27
